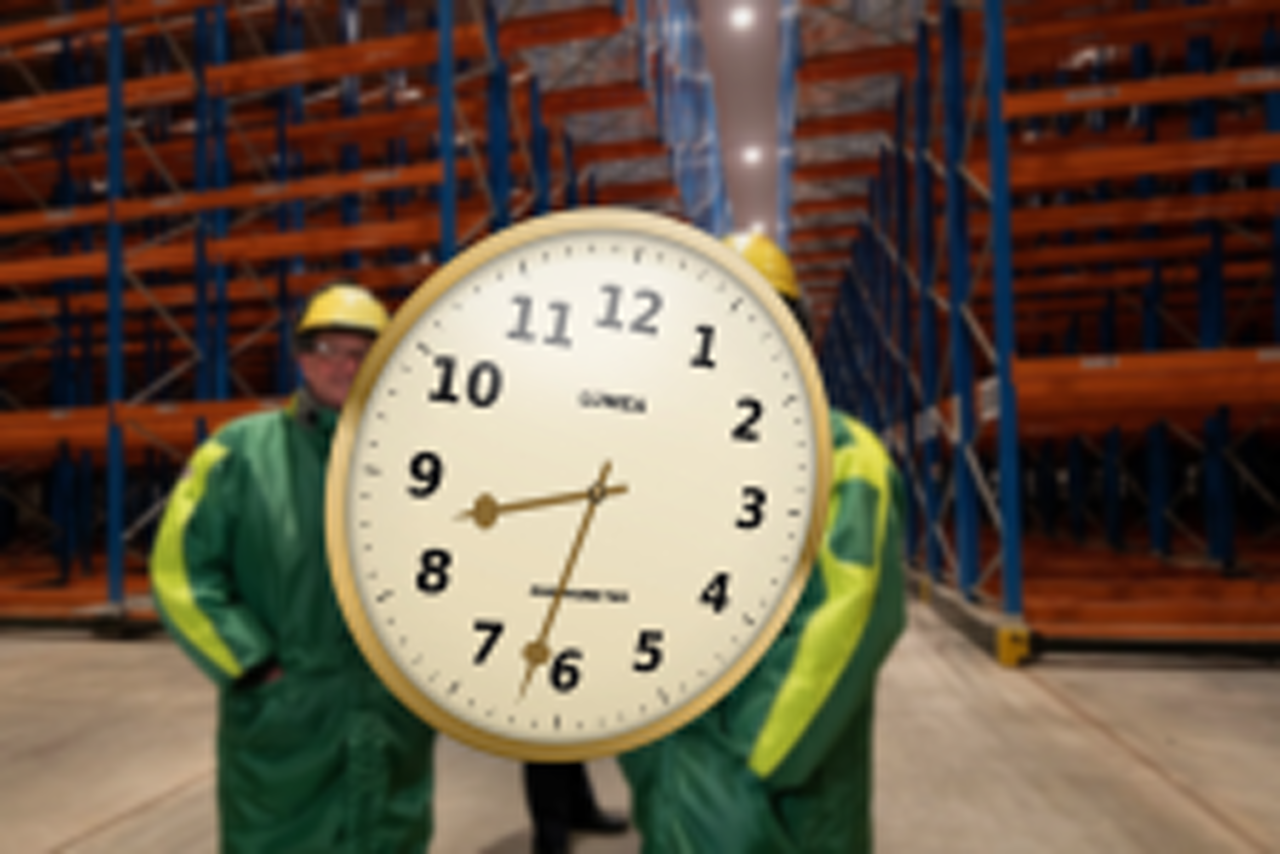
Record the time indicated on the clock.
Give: 8:32
